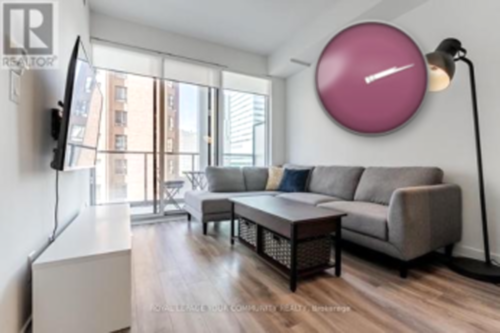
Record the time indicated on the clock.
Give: 2:12
